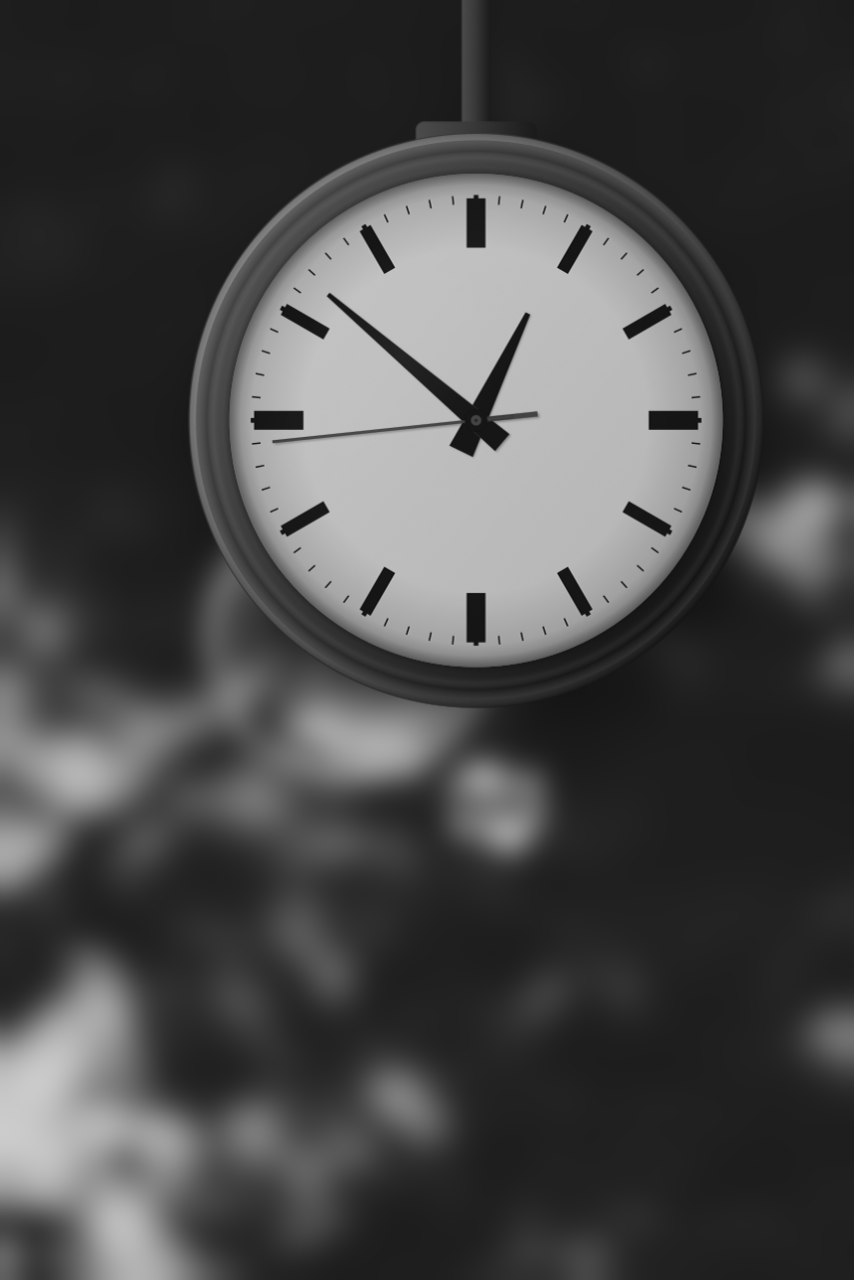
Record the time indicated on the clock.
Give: 12:51:44
